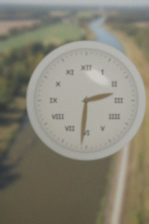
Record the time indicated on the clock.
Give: 2:31
